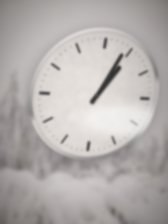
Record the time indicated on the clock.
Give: 1:04
